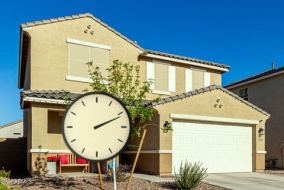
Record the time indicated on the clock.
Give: 2:11
